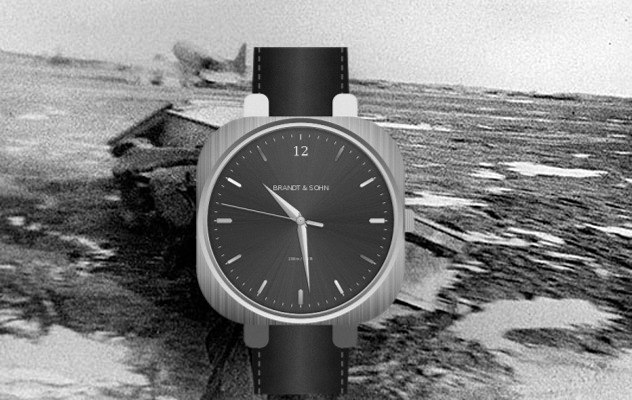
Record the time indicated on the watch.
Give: 10:28:47
